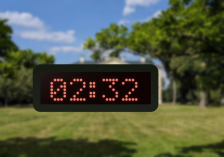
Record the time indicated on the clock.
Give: 2:32
